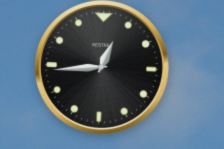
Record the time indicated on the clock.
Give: 12:44
